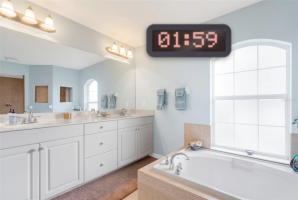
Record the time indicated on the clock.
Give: 1:59
